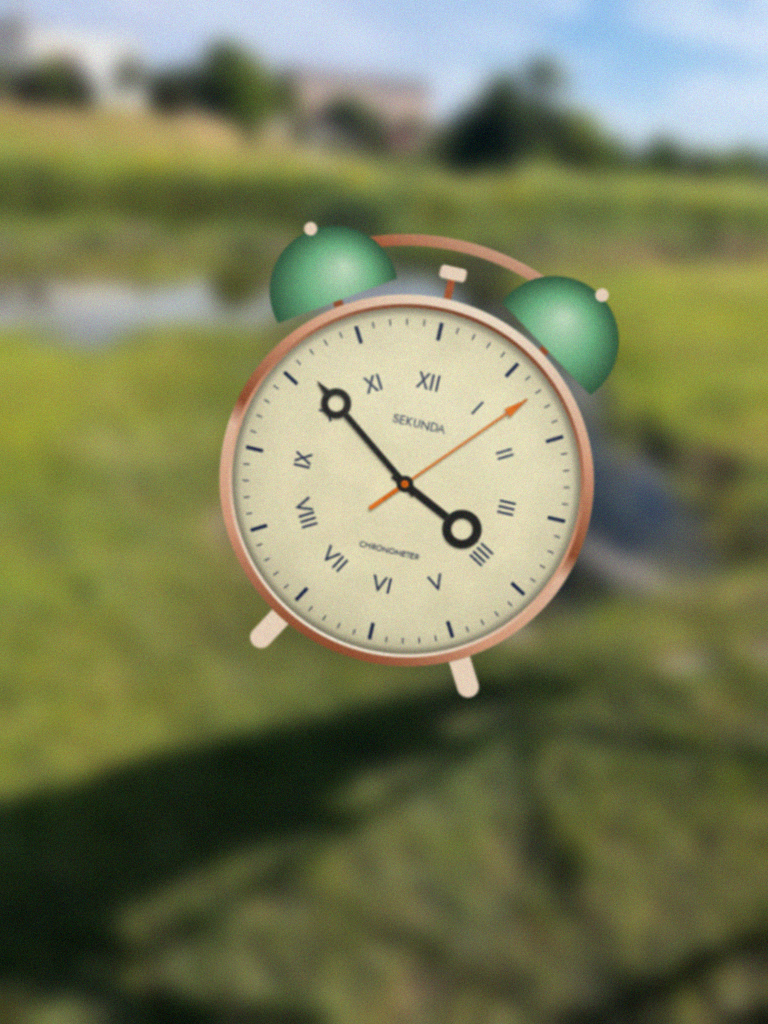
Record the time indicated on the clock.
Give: 3:51:07
